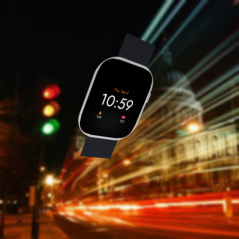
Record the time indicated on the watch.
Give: 10:59
